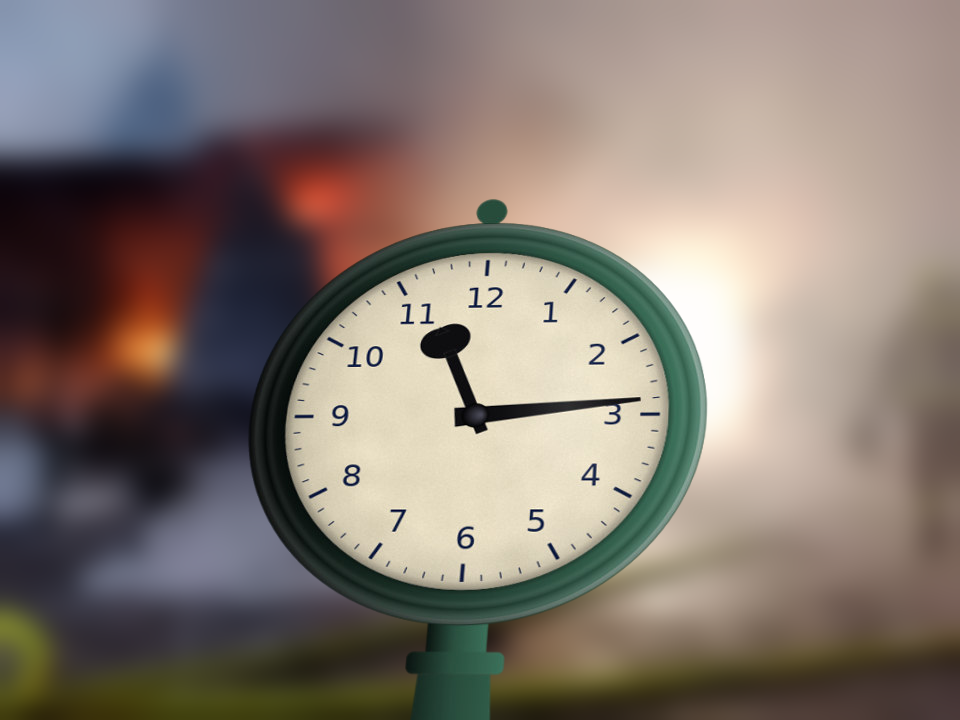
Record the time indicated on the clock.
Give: 11:14
